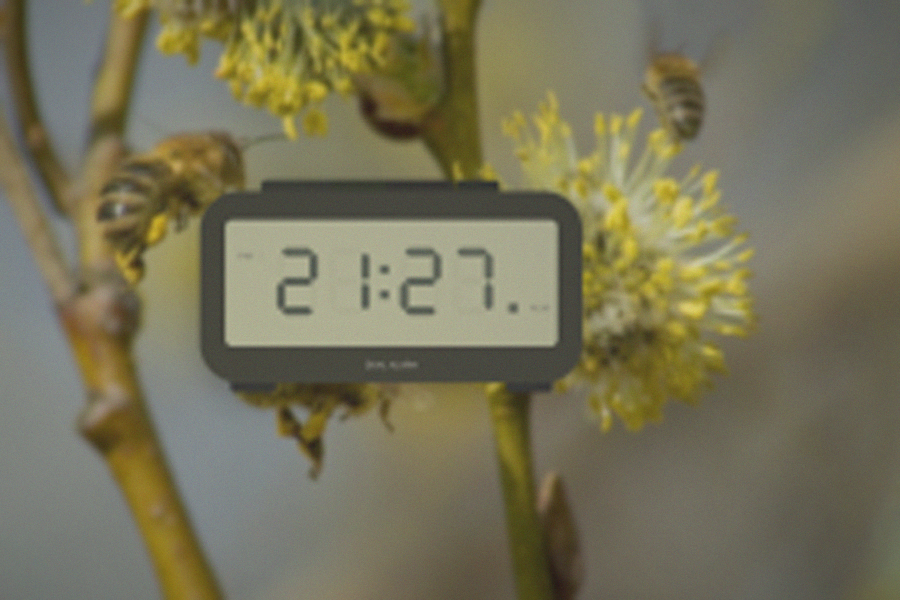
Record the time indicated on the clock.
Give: 21:27
